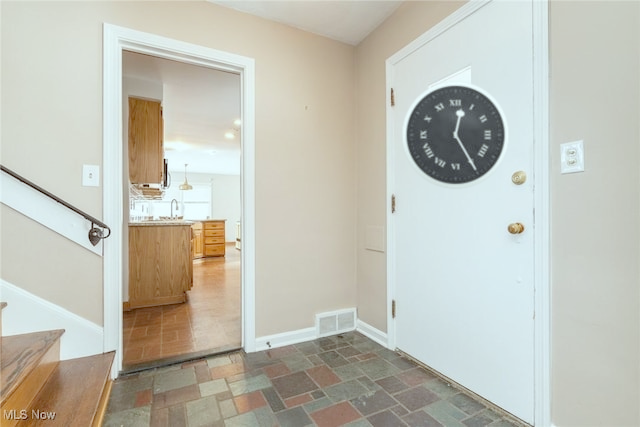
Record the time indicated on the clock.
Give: 12:25
